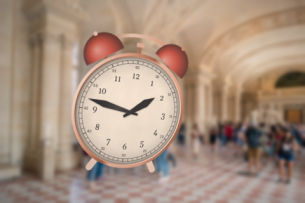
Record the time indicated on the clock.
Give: 1:47
